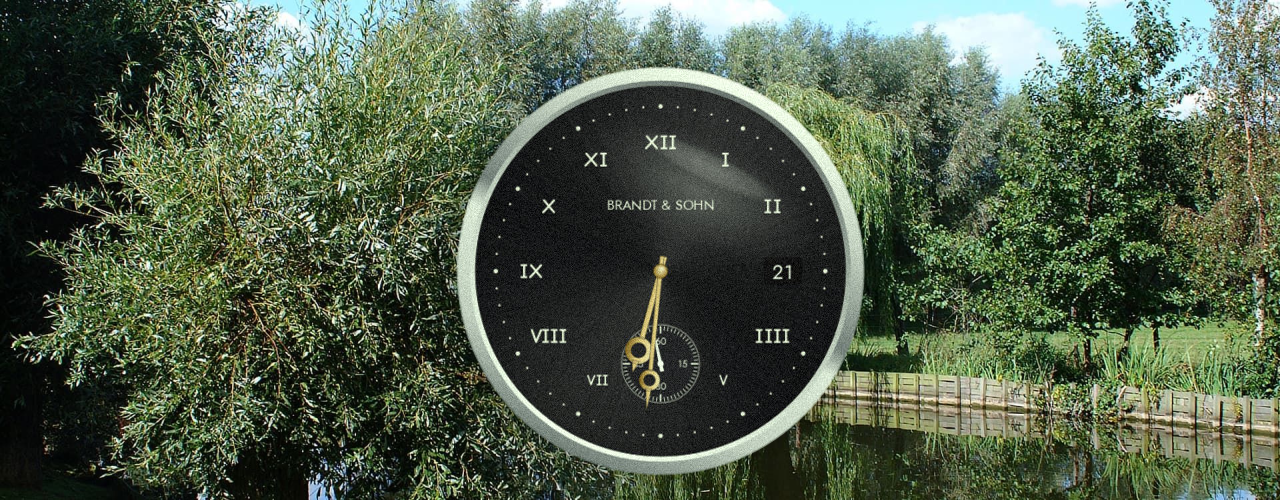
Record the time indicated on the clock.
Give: 6:30:58
